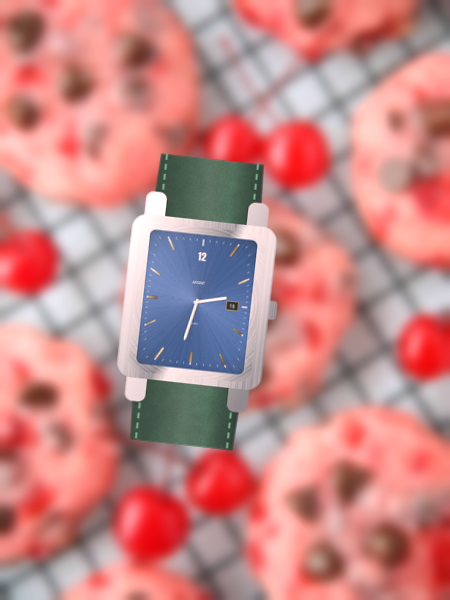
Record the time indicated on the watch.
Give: 2:32
